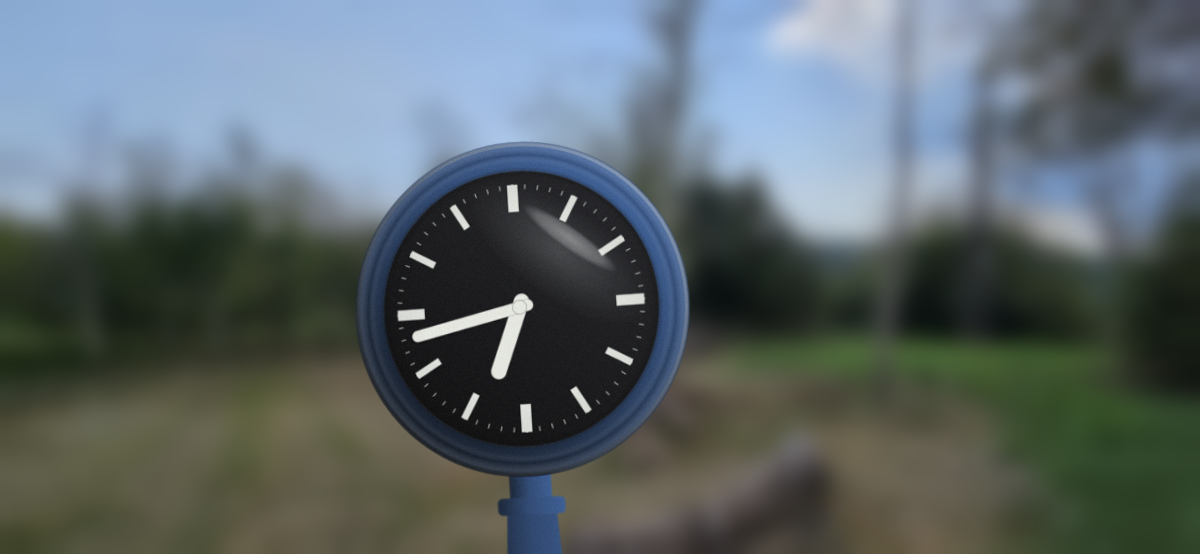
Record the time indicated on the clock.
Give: 6:43
